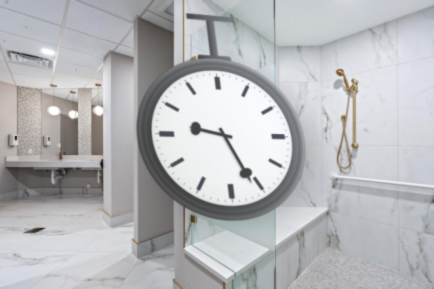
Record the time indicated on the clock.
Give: 9:26
